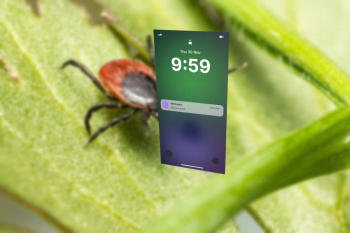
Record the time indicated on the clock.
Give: 9:59
